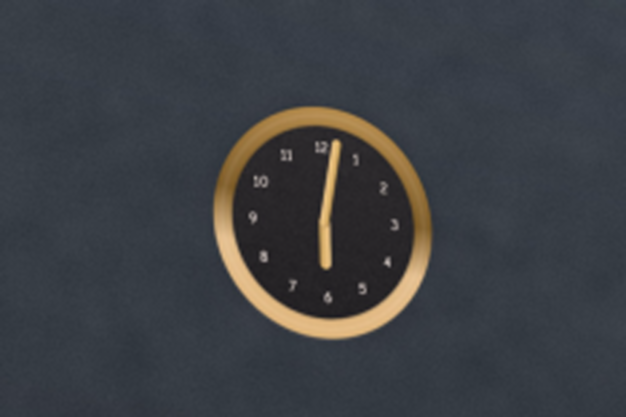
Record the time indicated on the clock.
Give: 6:02
